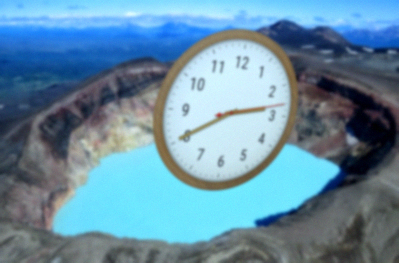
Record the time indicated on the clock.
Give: 2:40:13
